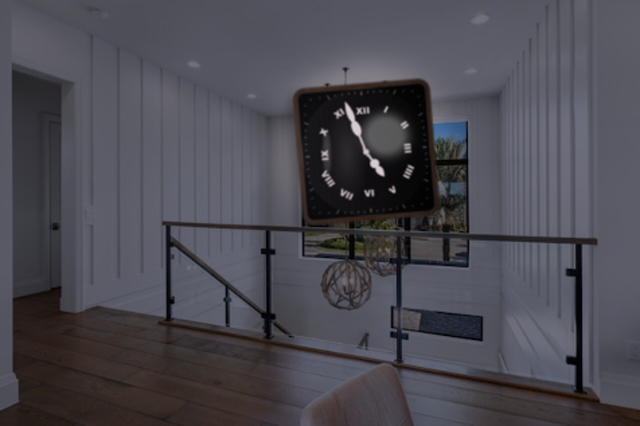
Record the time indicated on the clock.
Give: 4:57
